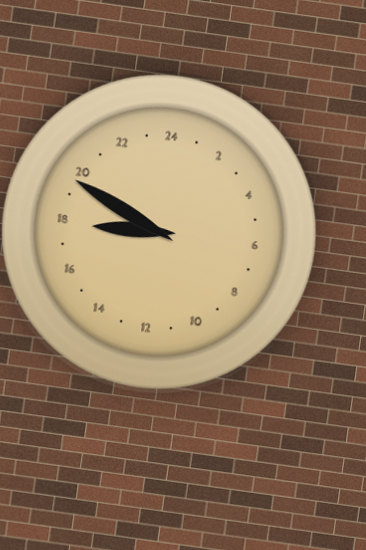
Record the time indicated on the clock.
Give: 17:49
